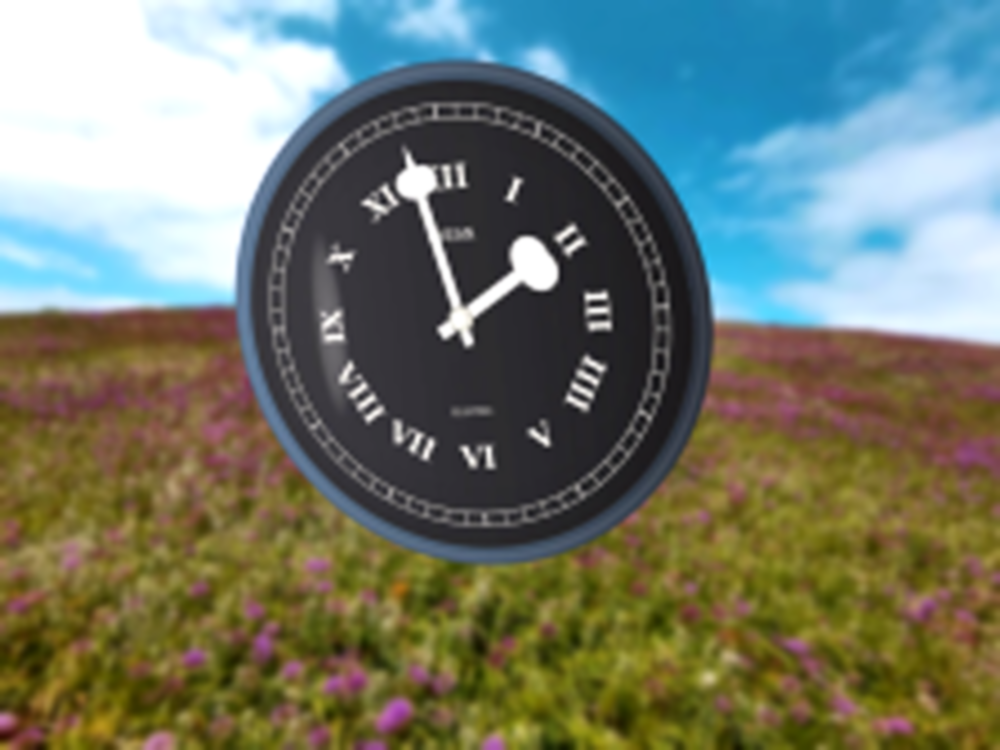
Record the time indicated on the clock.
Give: 1:58
